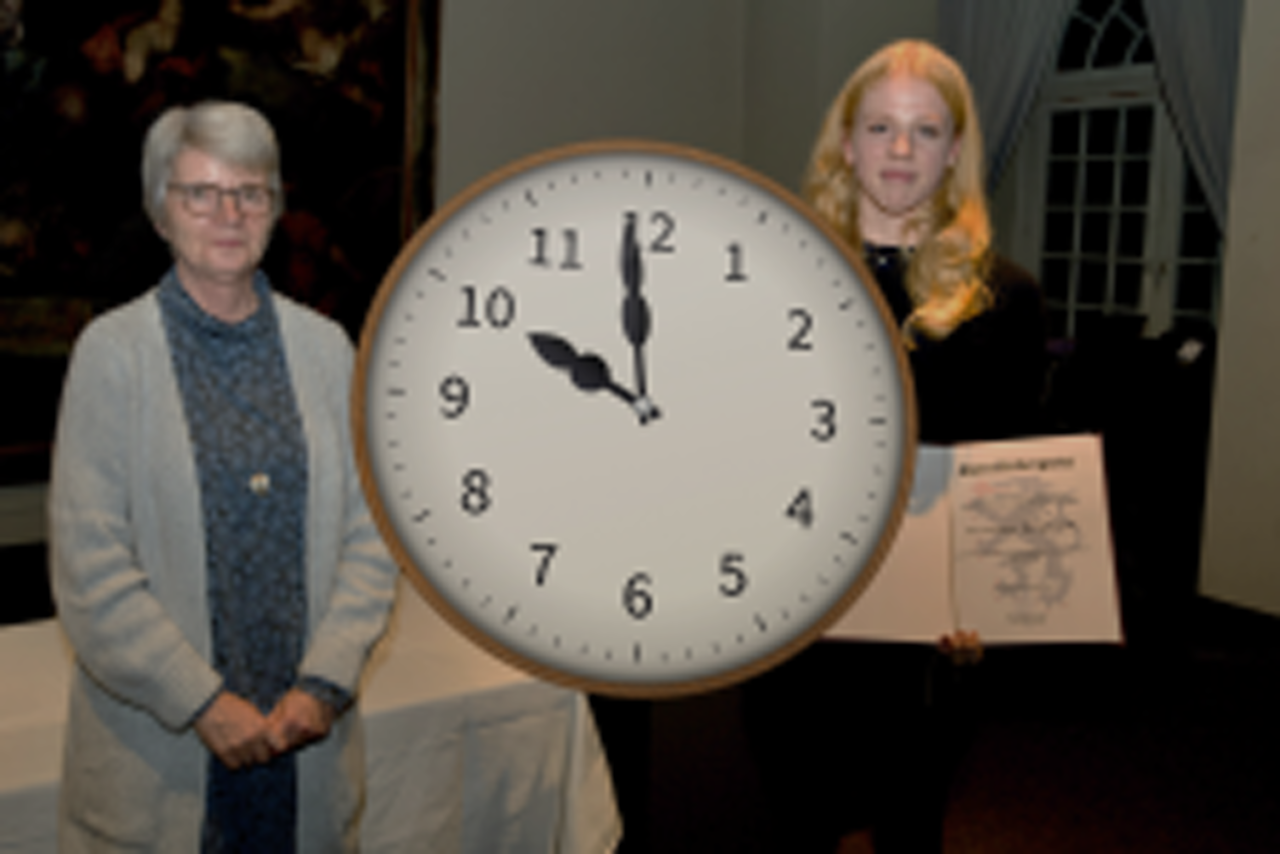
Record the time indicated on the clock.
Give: 9:59
